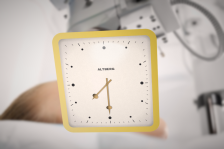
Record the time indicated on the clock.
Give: 7:30
